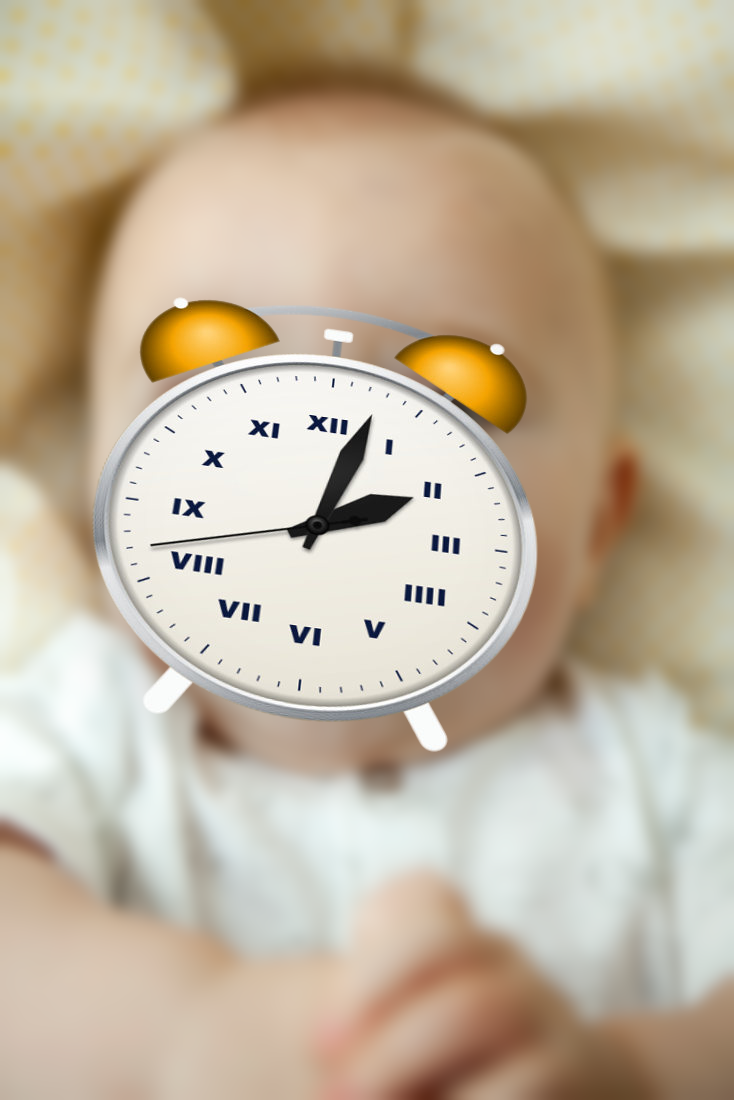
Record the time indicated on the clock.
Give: 2:02:42
